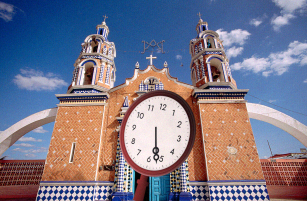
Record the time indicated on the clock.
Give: 5:27
